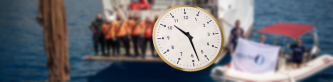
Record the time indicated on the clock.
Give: 10:28
